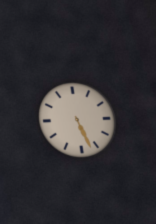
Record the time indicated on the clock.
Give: 5:27
